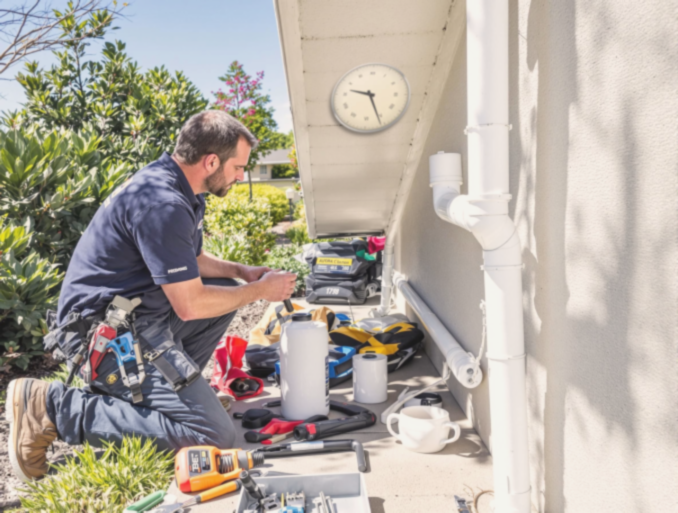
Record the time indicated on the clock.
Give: 9:26
